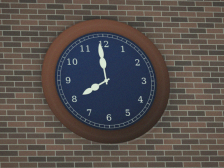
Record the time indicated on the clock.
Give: 7:59
